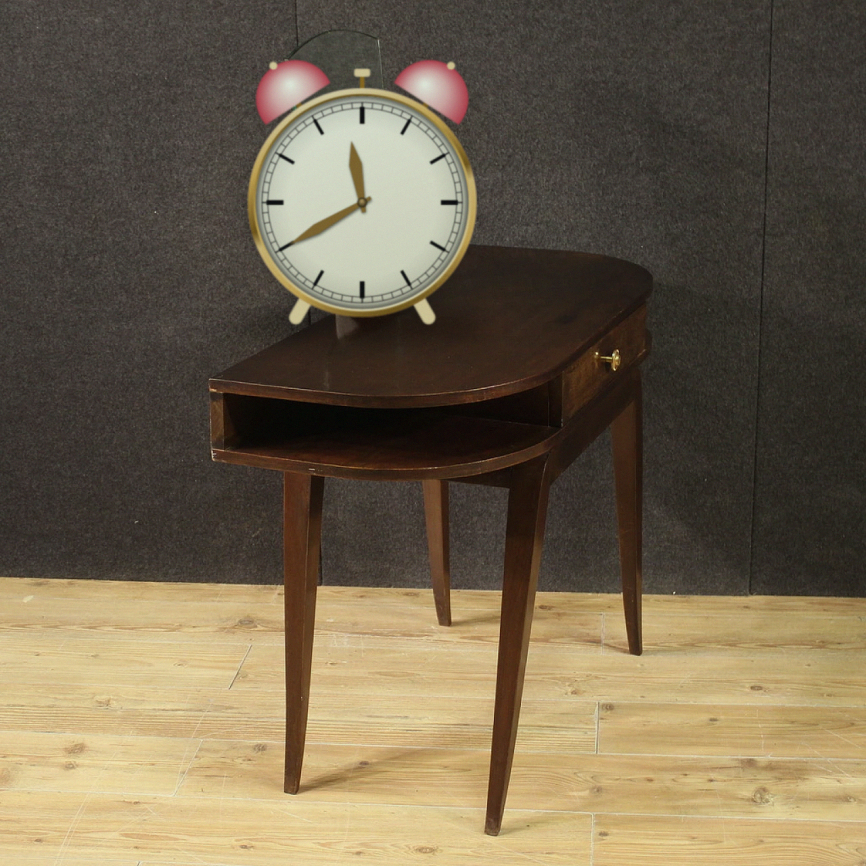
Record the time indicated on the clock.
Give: 11:40
